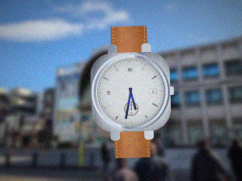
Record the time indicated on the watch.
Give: 5:32
